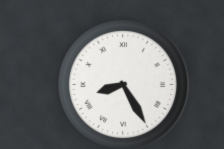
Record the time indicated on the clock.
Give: 8:25
